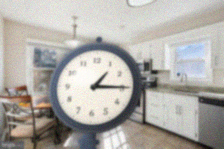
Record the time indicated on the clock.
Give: 1:15
